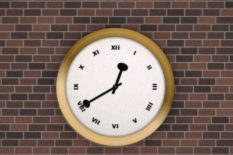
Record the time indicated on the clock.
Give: 12:40
